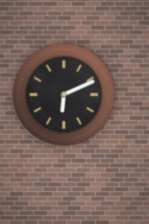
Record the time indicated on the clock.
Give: 6:11
